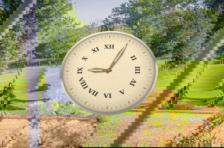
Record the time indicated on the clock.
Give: 9:05
